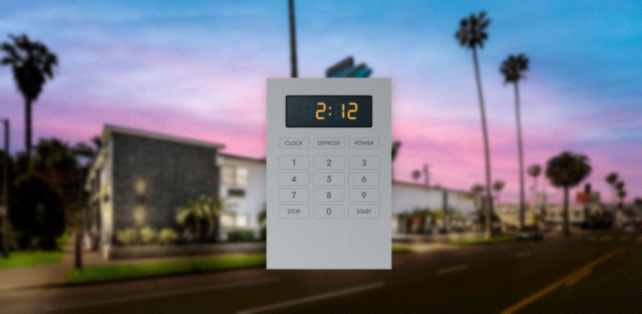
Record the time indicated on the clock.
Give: 2:12
